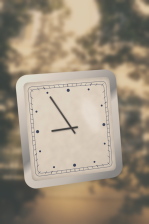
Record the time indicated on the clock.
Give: 8:55
